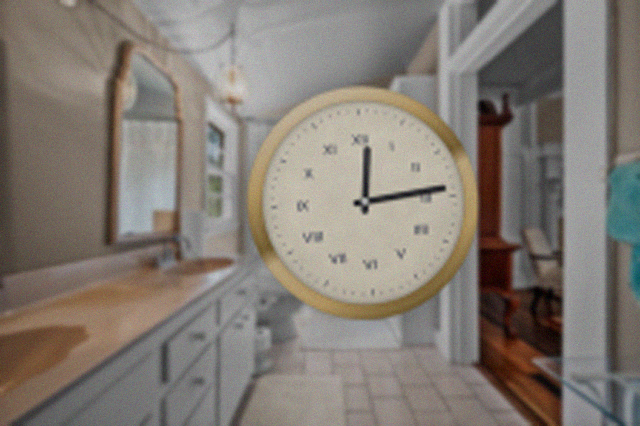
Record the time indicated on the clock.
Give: 12:14
